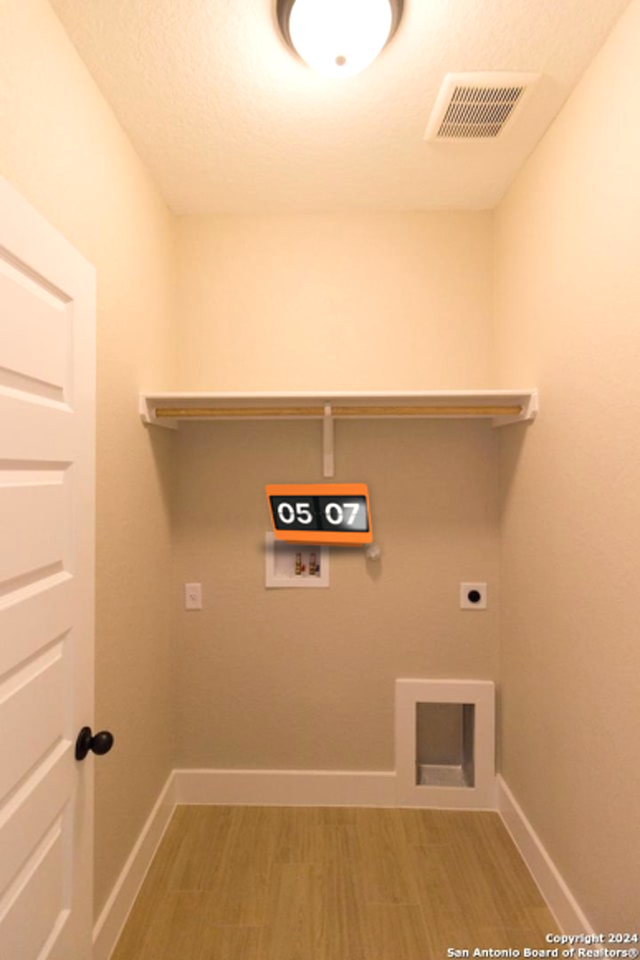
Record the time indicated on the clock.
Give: 5:07
